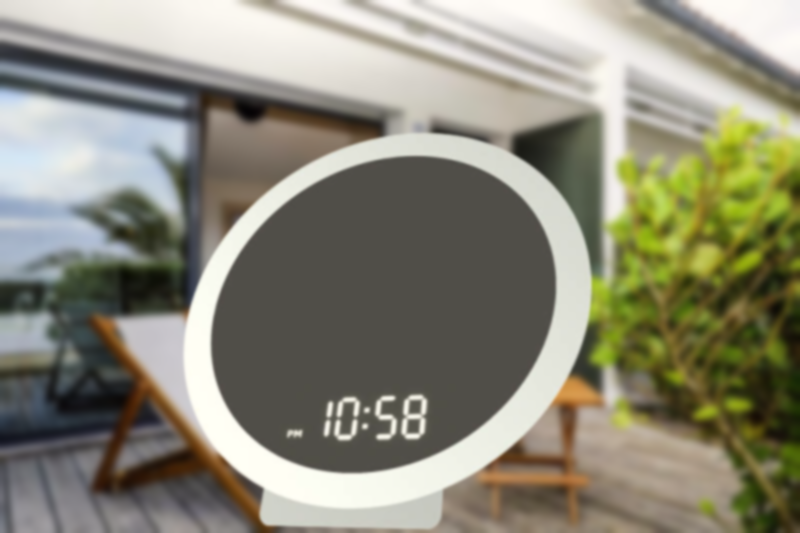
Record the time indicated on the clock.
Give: 10:58
